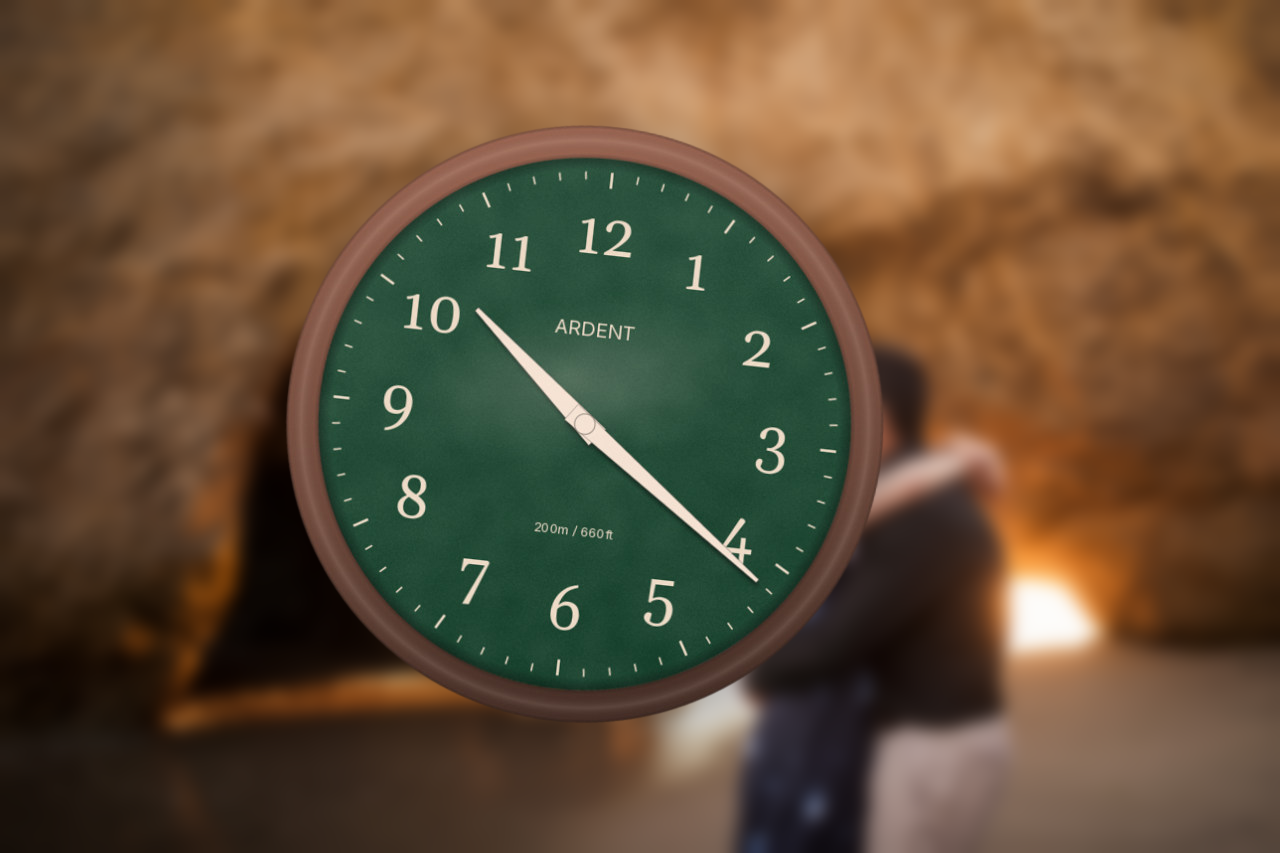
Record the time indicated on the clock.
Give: 10:21
